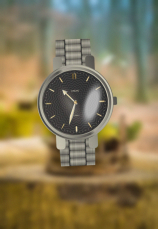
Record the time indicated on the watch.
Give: 10:33
